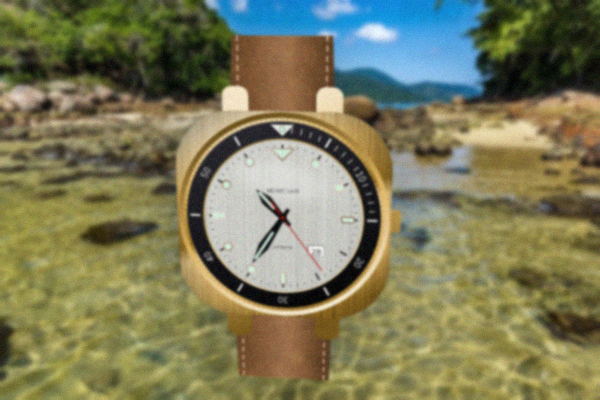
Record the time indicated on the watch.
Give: 10:35:24
